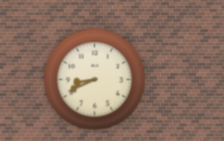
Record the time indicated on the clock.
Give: 8:41
